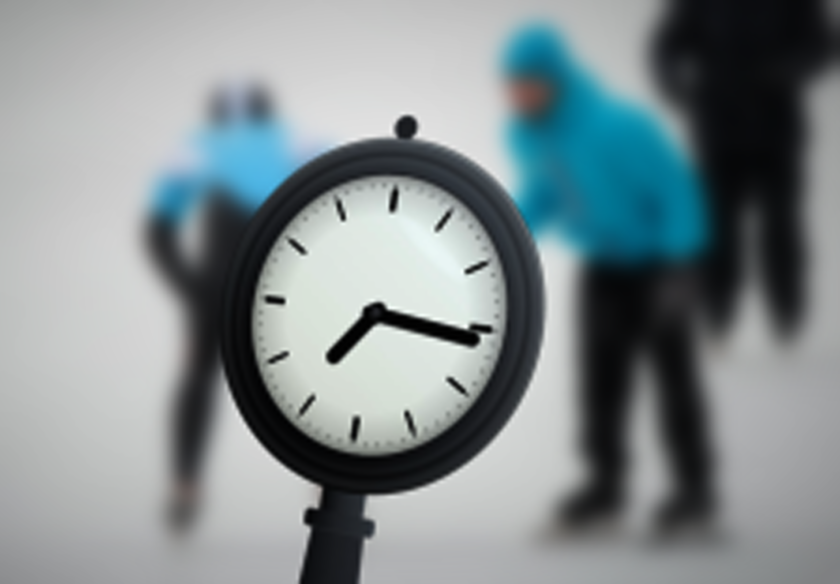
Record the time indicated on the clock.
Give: 7:16
